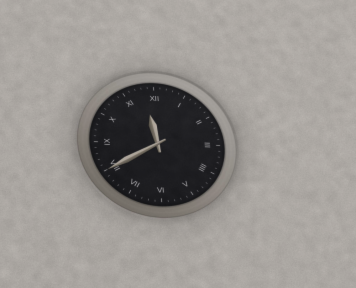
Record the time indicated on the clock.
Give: 11:40
